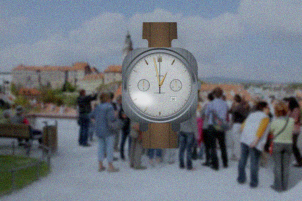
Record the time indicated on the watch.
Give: 12:58
